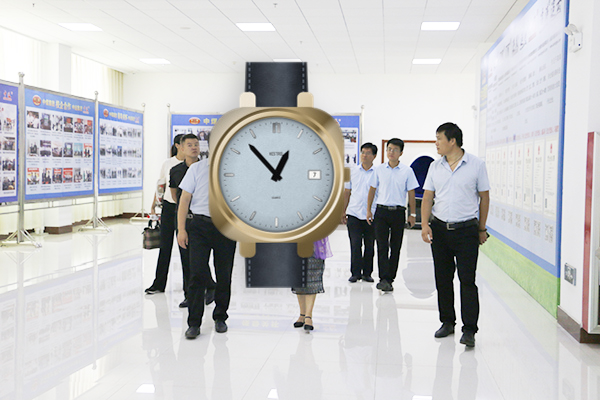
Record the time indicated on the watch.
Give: 12:53
